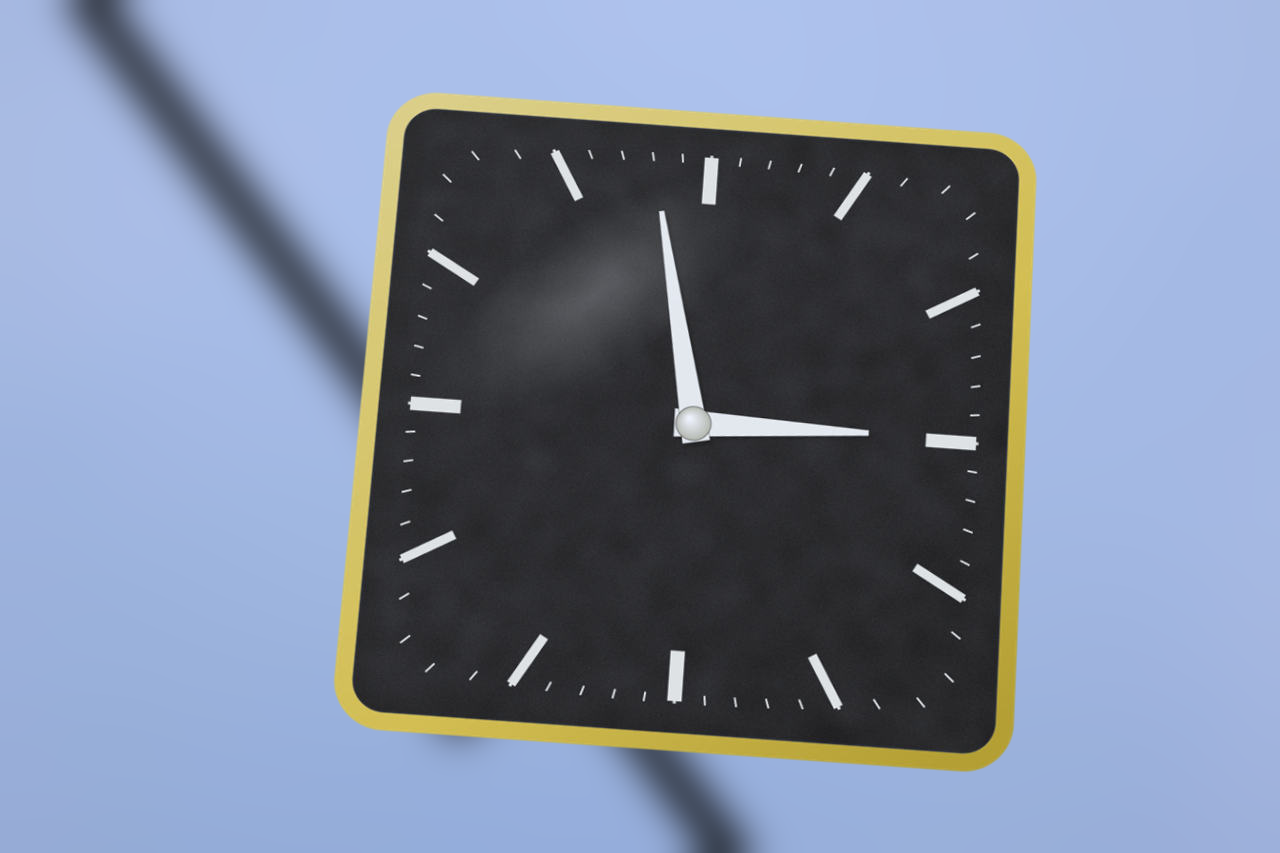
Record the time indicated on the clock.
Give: 2:58
